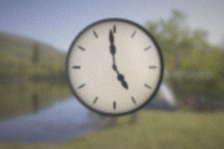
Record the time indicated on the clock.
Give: 4:59
